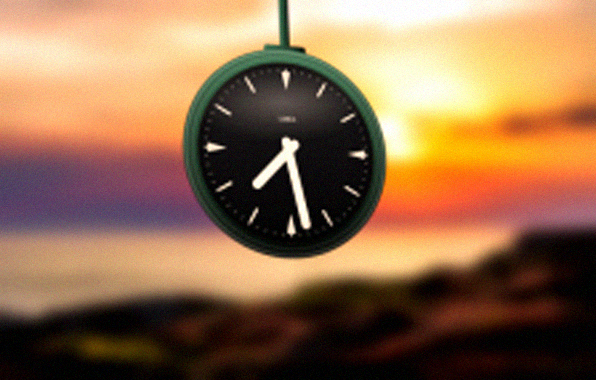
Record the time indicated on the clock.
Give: 7:28
